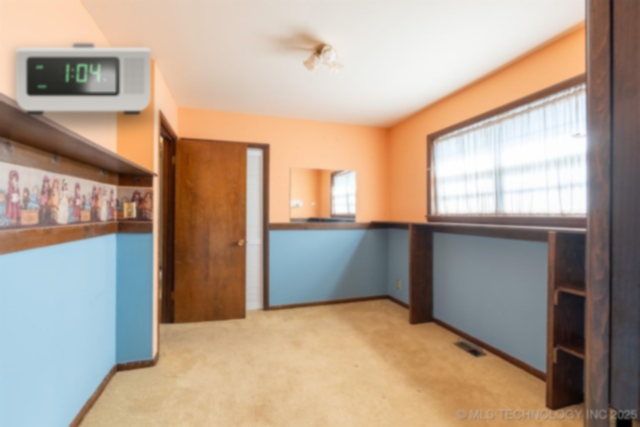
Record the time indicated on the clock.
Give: 1:04
